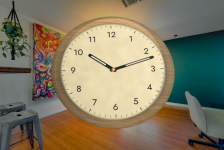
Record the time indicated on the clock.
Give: 10:12
